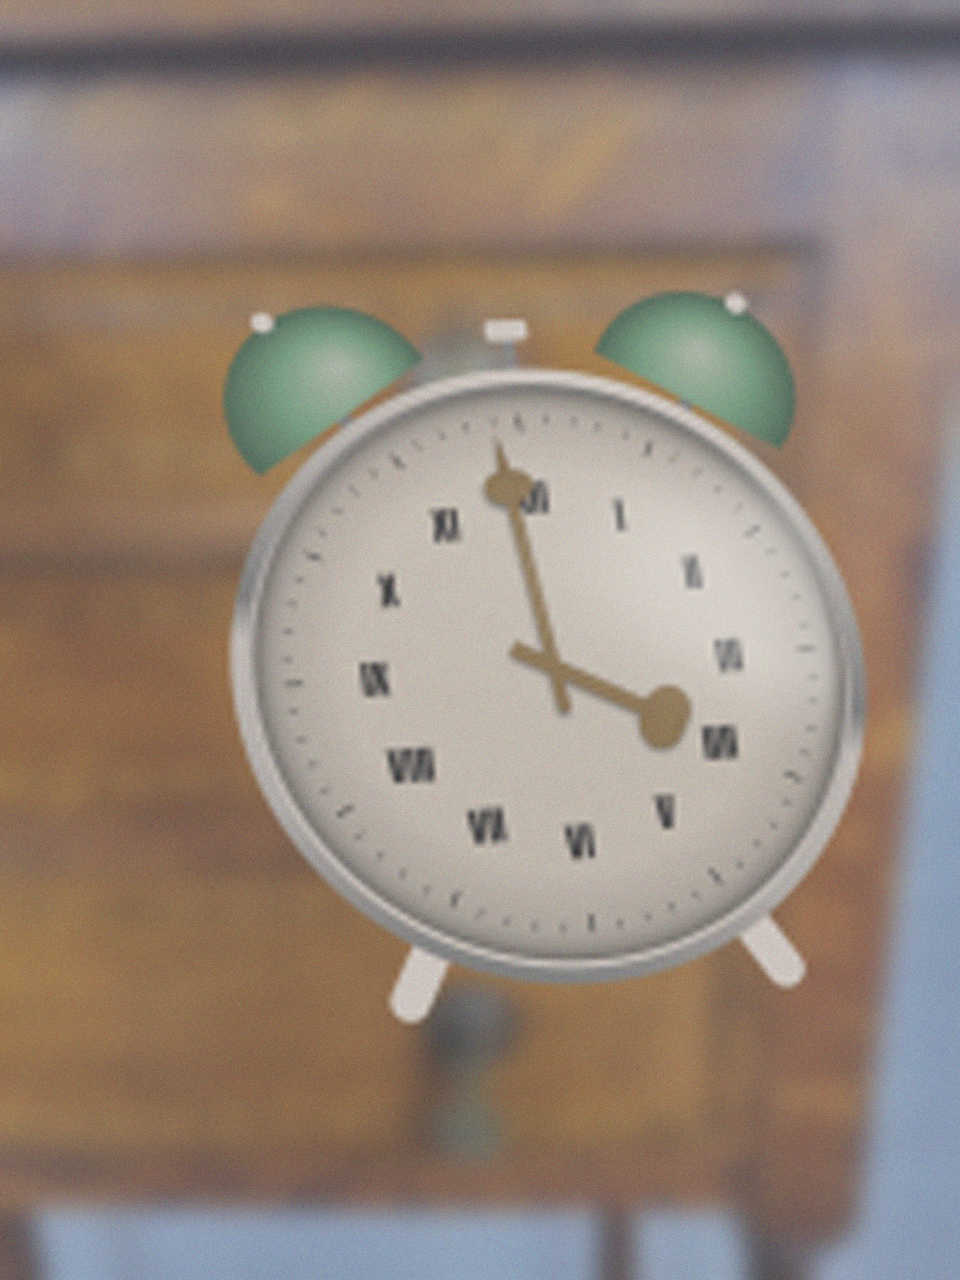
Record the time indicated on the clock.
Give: 3:59
